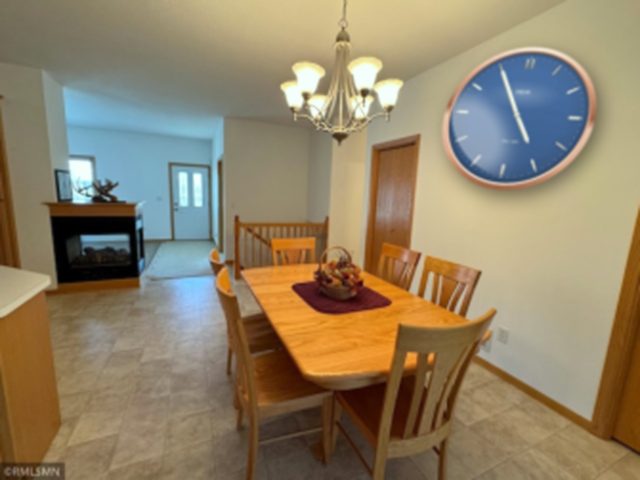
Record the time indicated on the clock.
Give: 4:55
